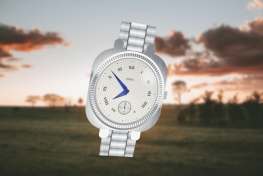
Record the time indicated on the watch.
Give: 7:52
